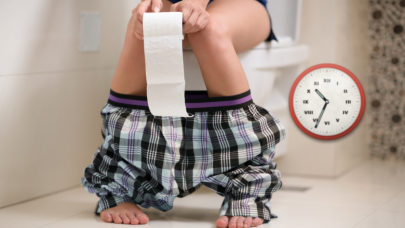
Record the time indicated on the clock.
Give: 10:34
